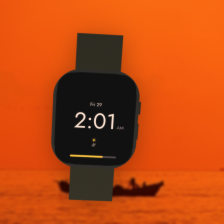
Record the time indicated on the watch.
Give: 2:01
